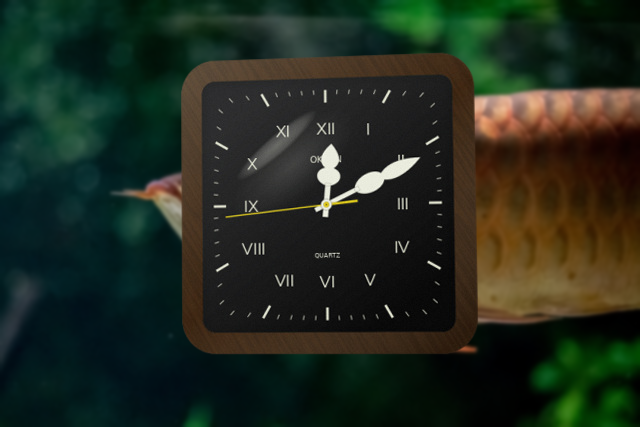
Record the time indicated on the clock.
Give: 12:10:44
